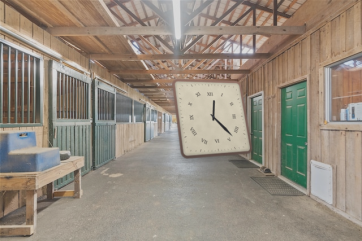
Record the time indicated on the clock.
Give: 12:23
